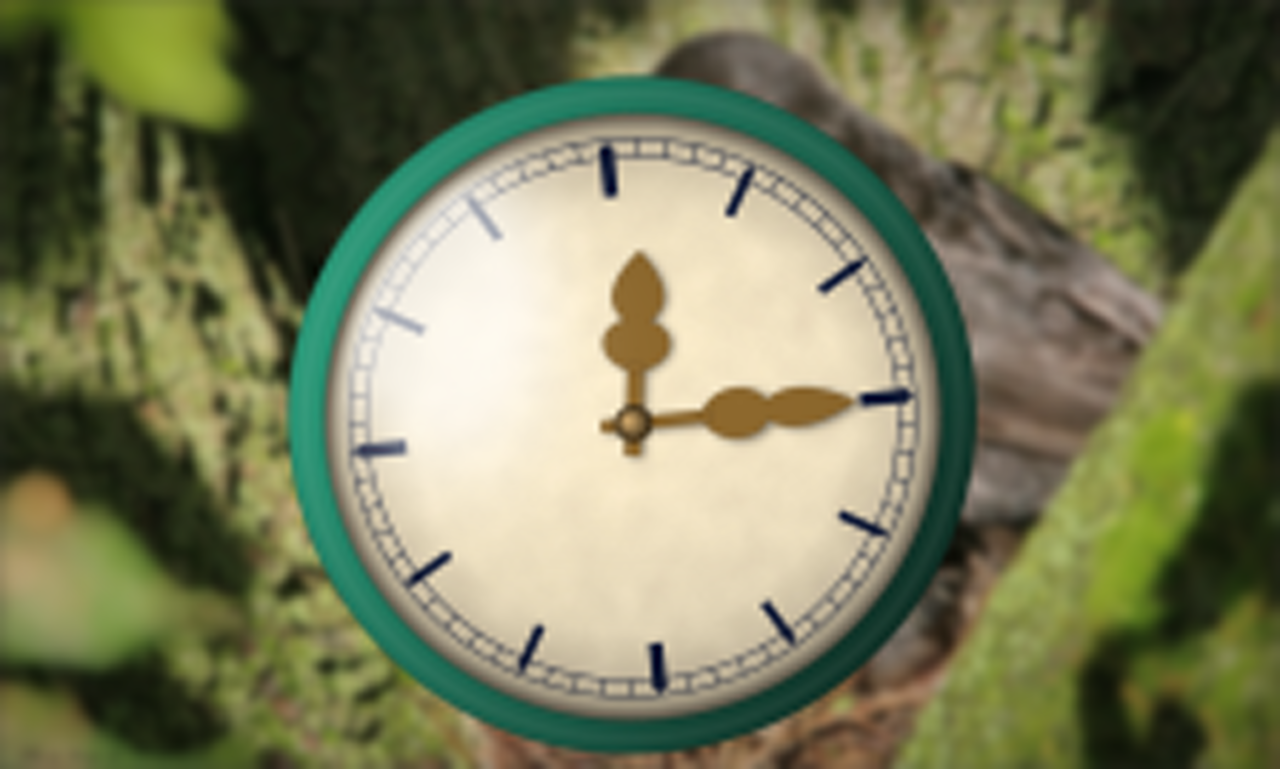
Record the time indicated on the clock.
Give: 12:15
